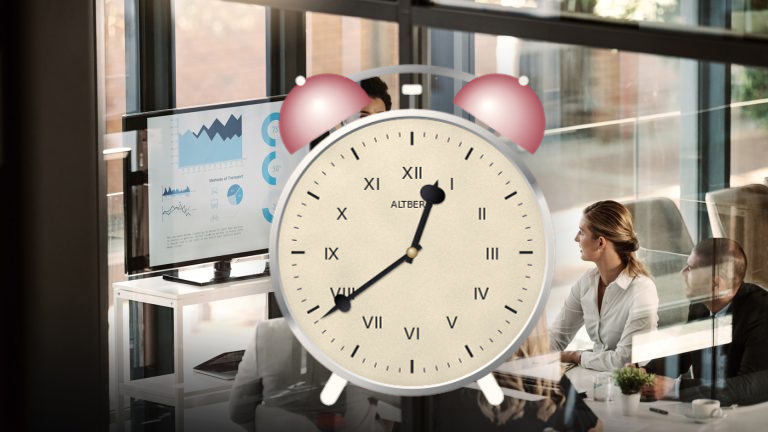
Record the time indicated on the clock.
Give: 12:39
